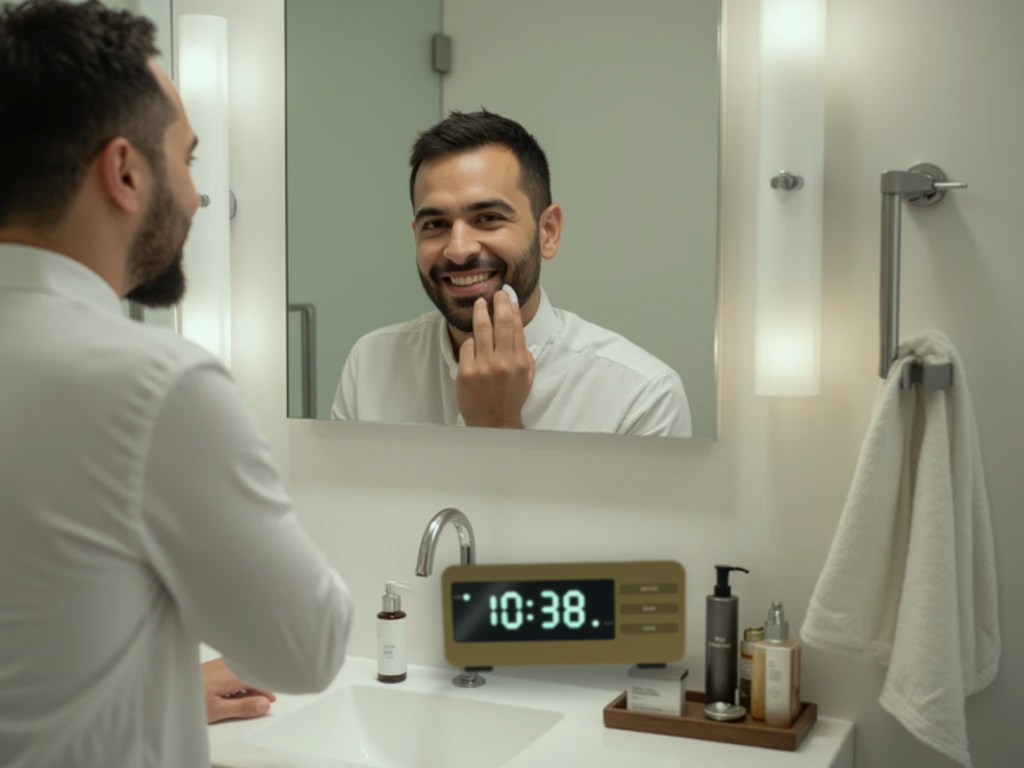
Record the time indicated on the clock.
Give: 10:38
